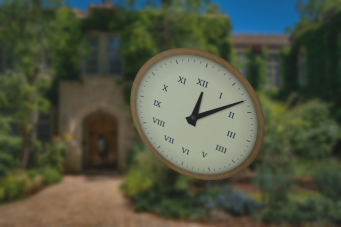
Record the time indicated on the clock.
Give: 12:08
